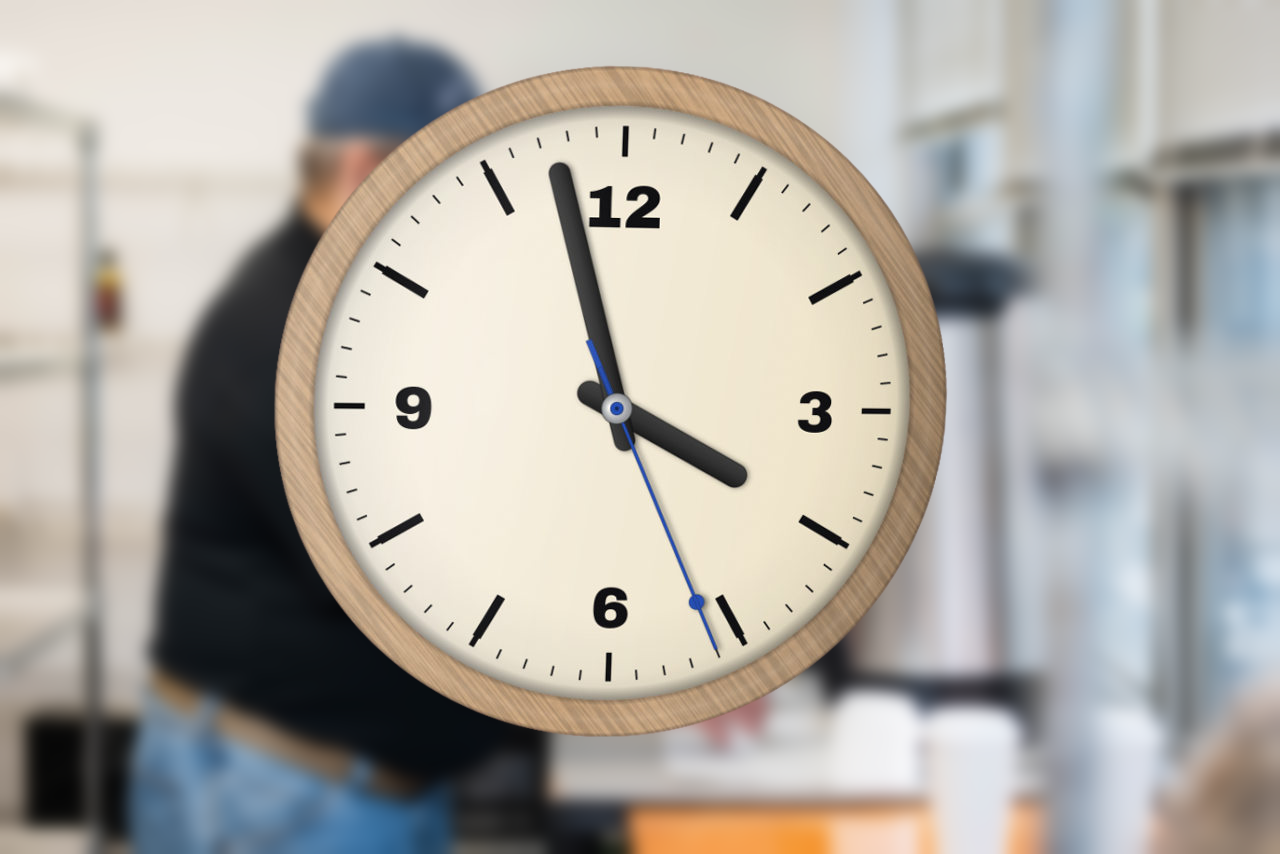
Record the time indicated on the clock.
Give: 3:57:26
